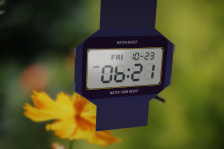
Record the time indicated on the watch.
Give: 6:21
